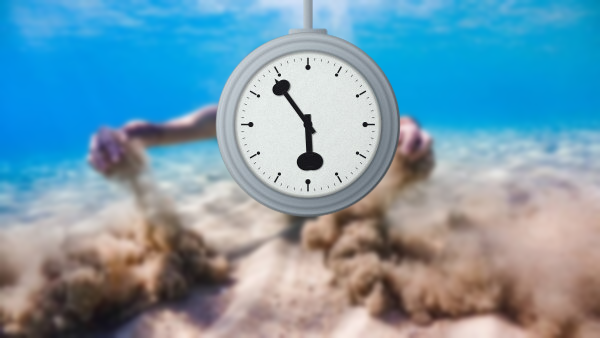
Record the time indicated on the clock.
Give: 5:54
